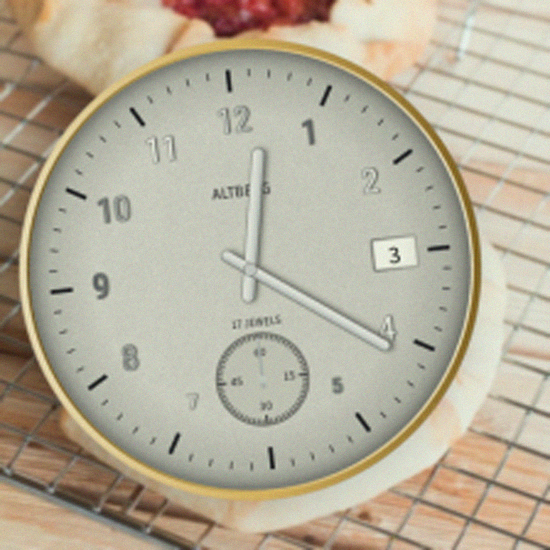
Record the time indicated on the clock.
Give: 12:21
